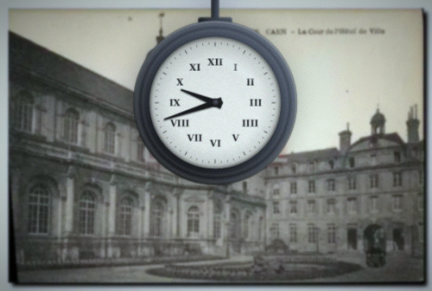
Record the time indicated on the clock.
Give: 9:42
